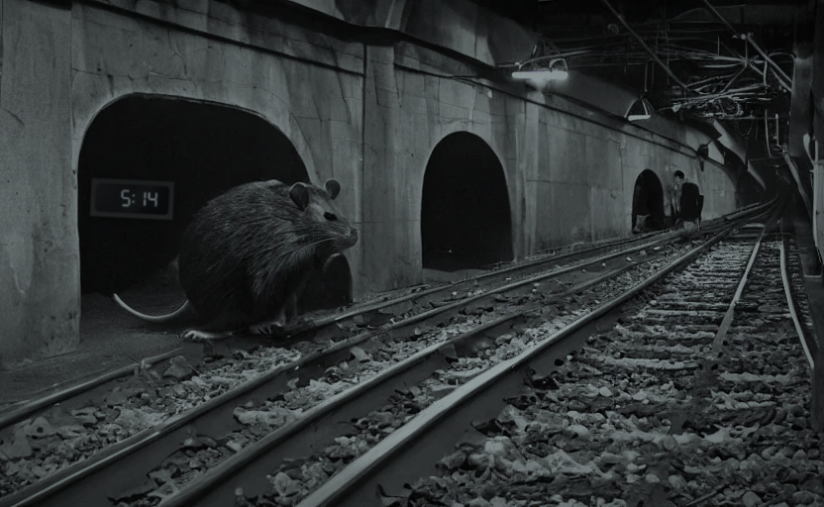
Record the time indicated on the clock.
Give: 5:14
